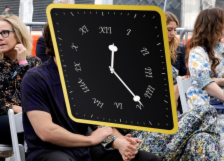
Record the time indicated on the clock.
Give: 12:24
